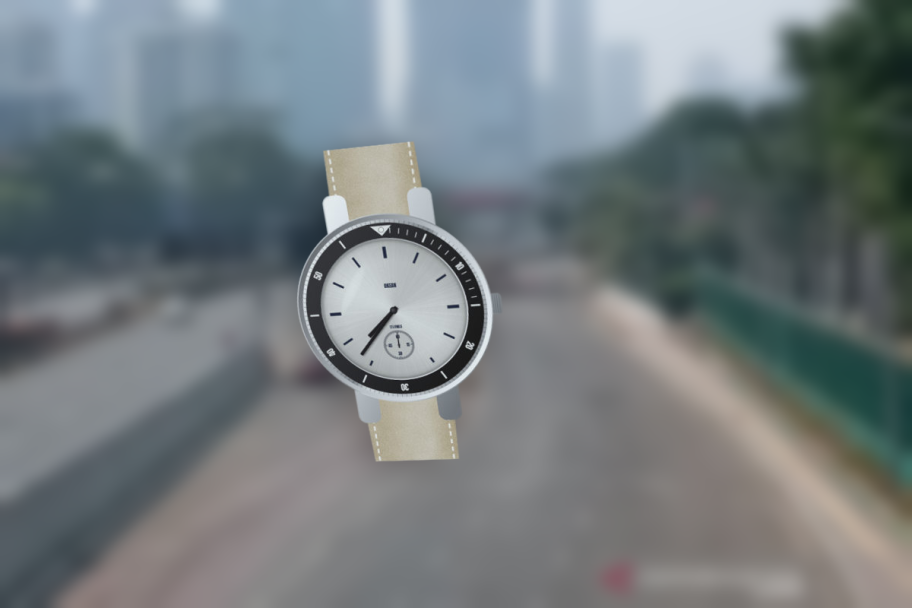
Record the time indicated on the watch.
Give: 7:37
